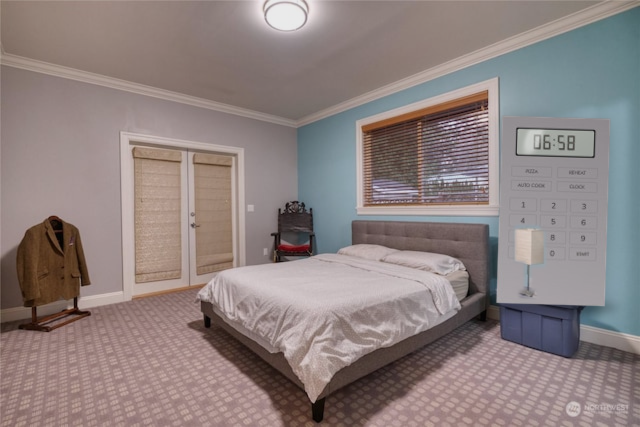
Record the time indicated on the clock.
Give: 6:58
